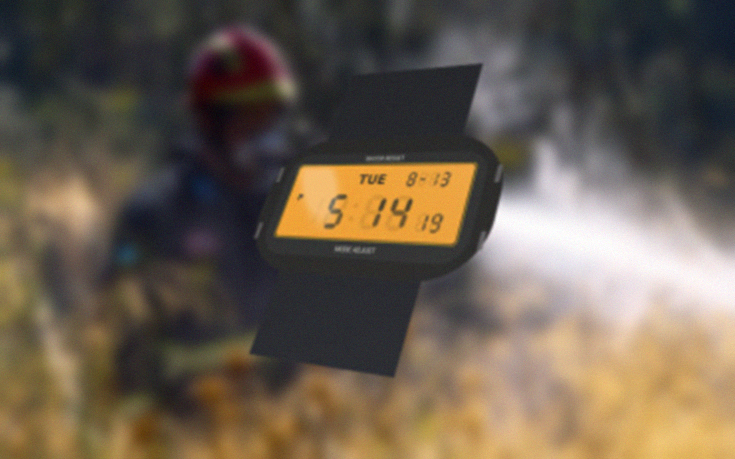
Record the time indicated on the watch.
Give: 5:14:19
